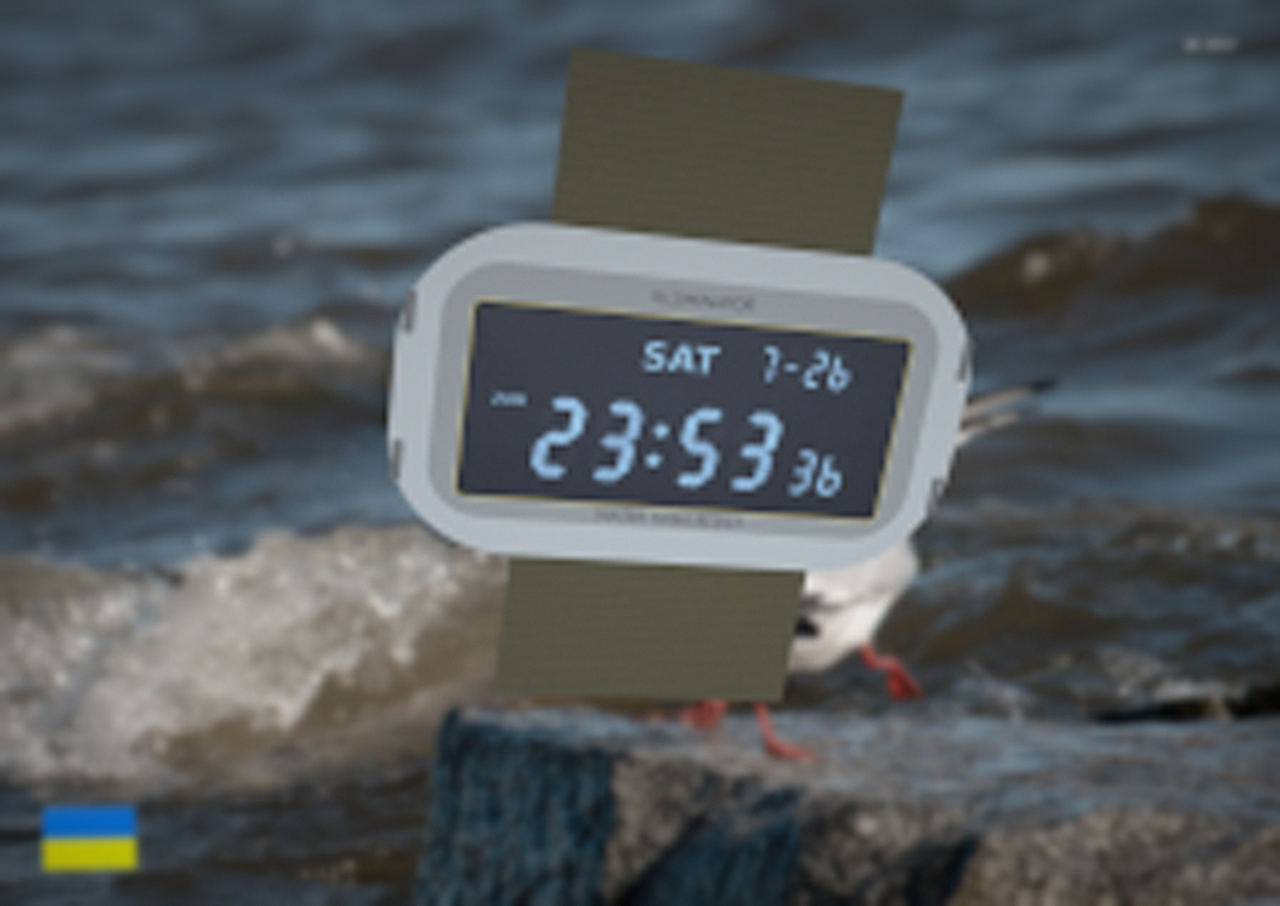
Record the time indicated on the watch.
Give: 23:53:36
